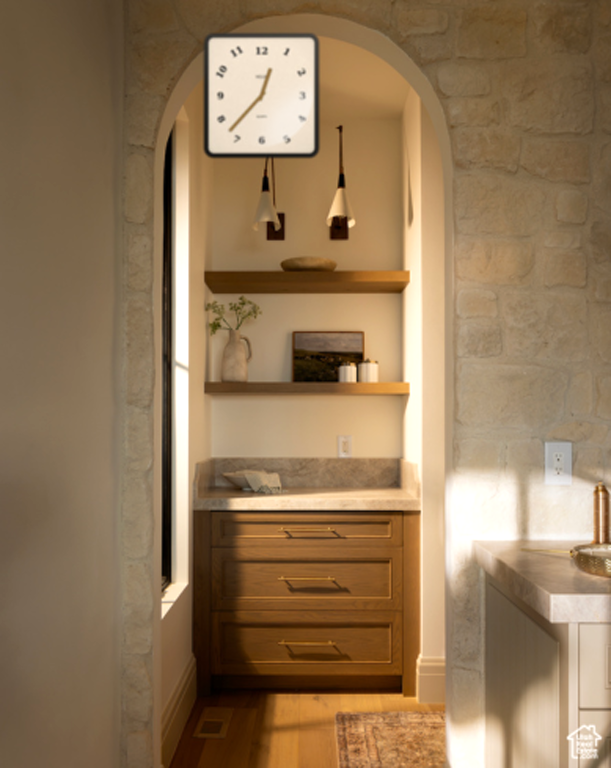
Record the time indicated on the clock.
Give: 12:37
